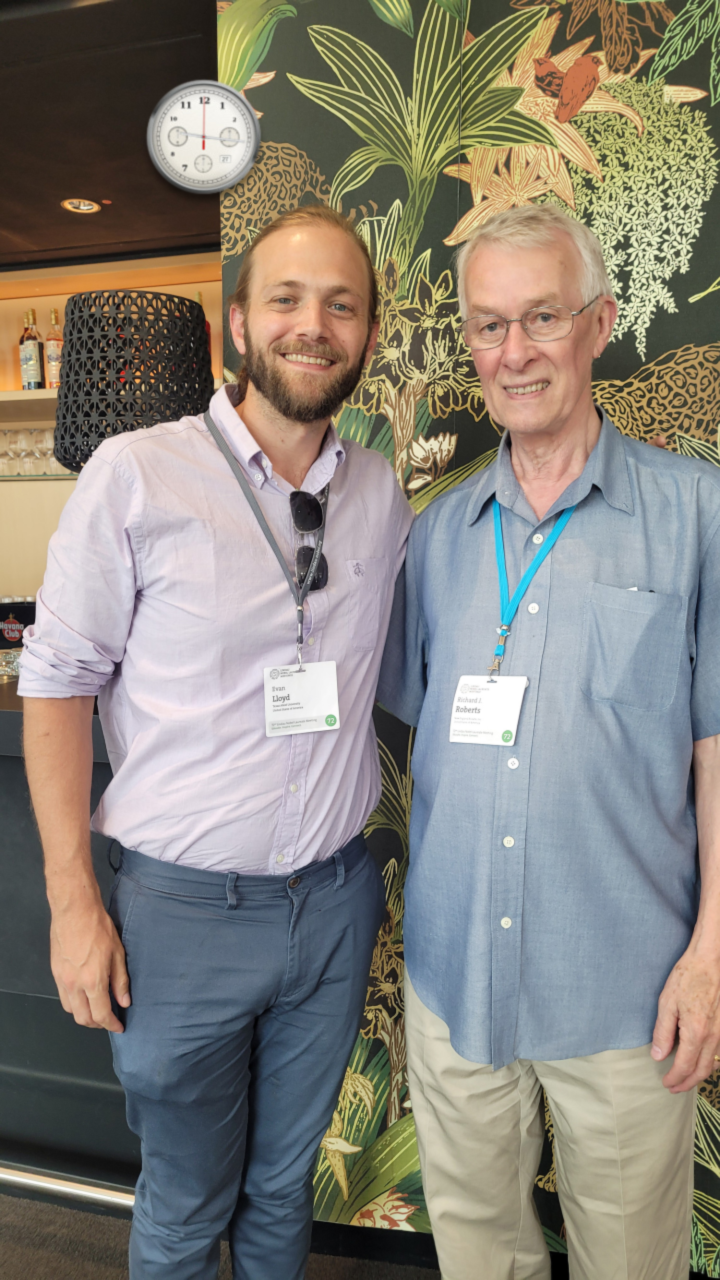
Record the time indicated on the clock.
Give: 9:16
